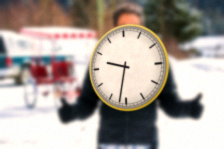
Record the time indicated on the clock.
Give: 9:32
